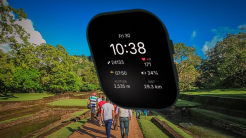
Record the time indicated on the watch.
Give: 10:38
